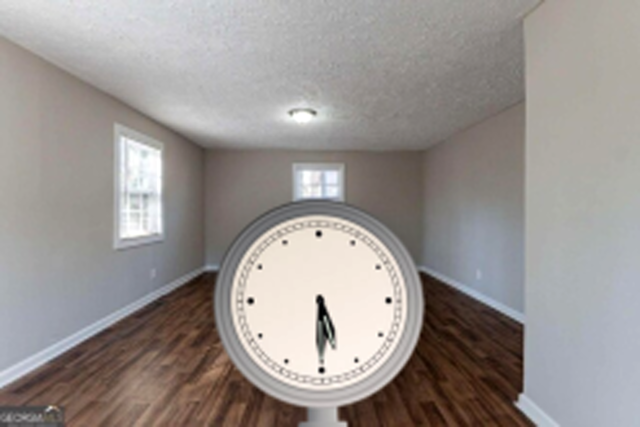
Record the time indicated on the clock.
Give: 5:30
